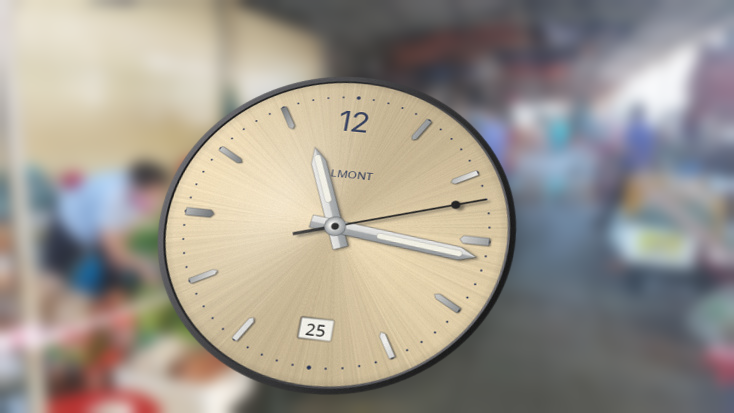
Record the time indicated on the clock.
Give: 11:16:12
